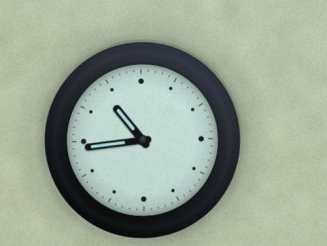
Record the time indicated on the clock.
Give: 10:44
